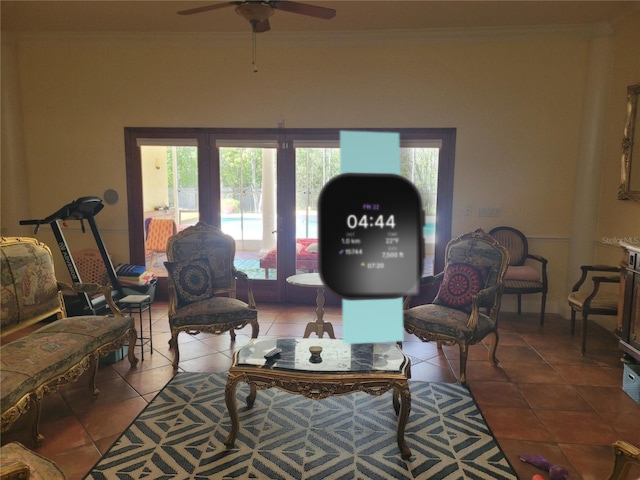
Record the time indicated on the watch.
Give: 4:44
